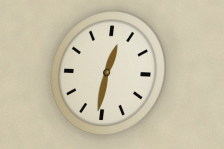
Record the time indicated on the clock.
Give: 12:31
